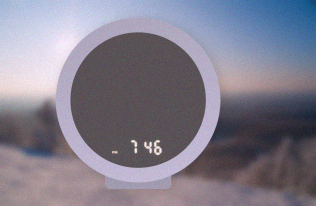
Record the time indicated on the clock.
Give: 7:46
